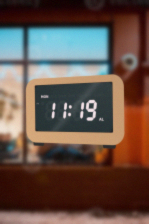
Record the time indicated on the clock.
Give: 11:19
